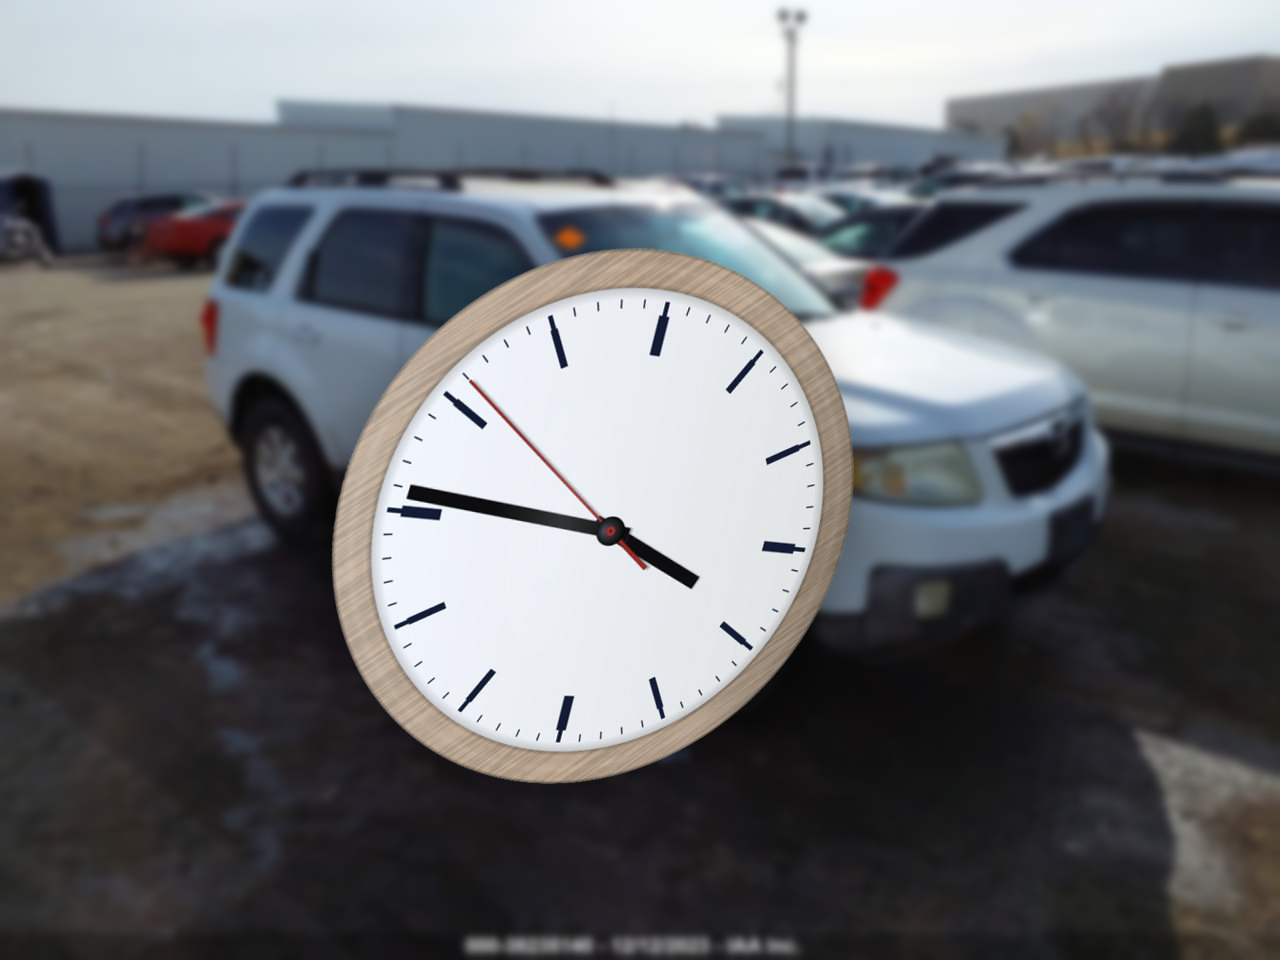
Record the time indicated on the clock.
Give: 3:45:51
